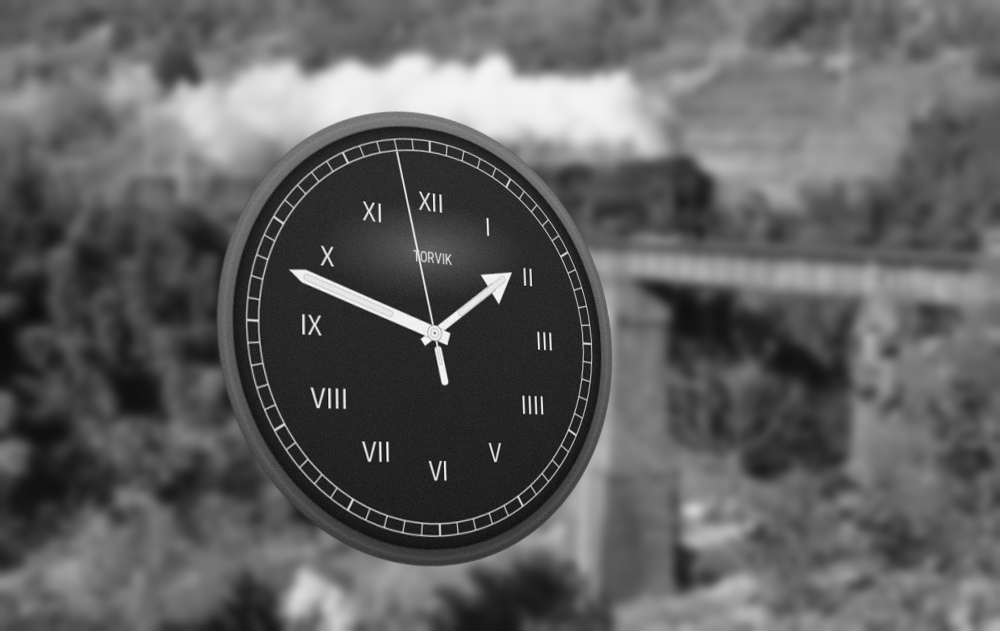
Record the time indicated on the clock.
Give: 1:47:58
